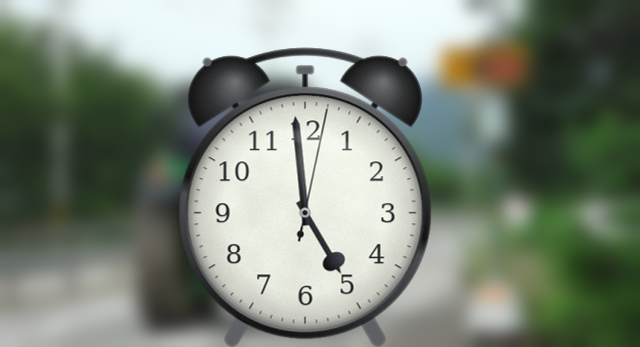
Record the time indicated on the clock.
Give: 4:59:02
